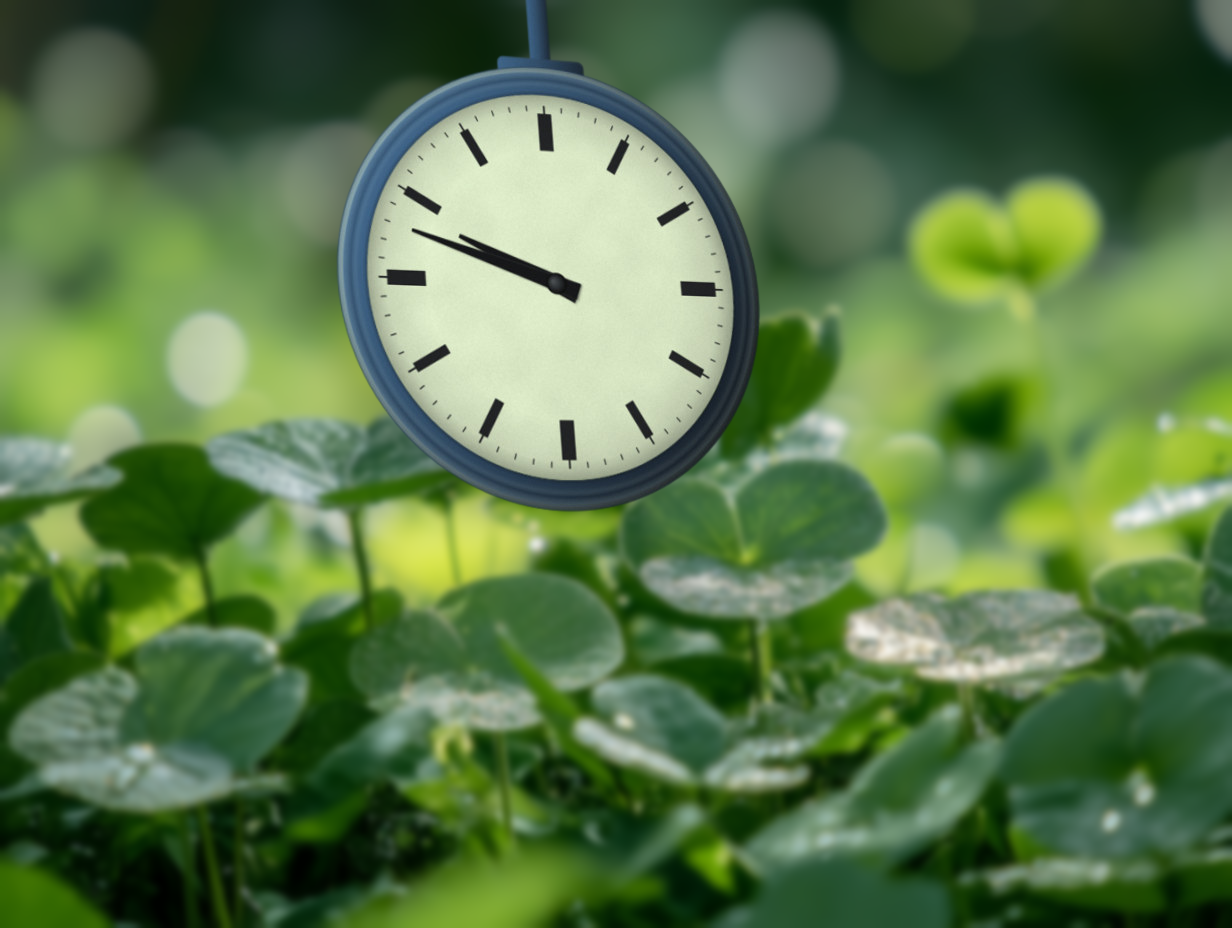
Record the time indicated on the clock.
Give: 9:48
